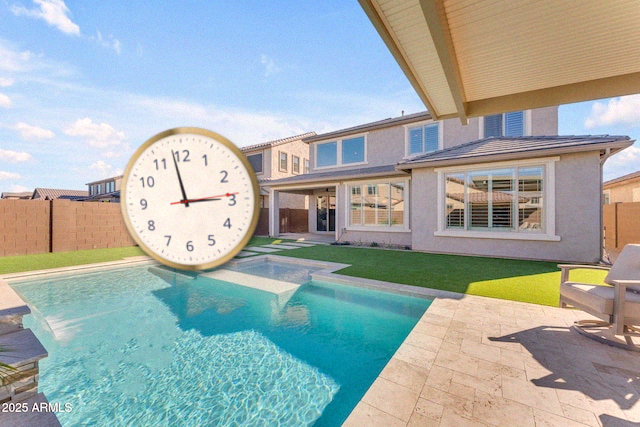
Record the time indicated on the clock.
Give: 2:58:14
